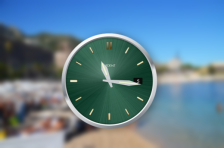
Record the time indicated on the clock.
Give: 11:16
